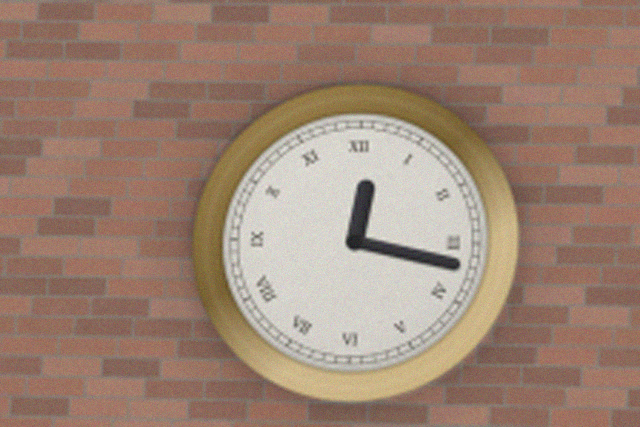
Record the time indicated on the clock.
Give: 12:17
